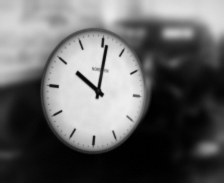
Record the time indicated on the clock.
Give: 10:01
